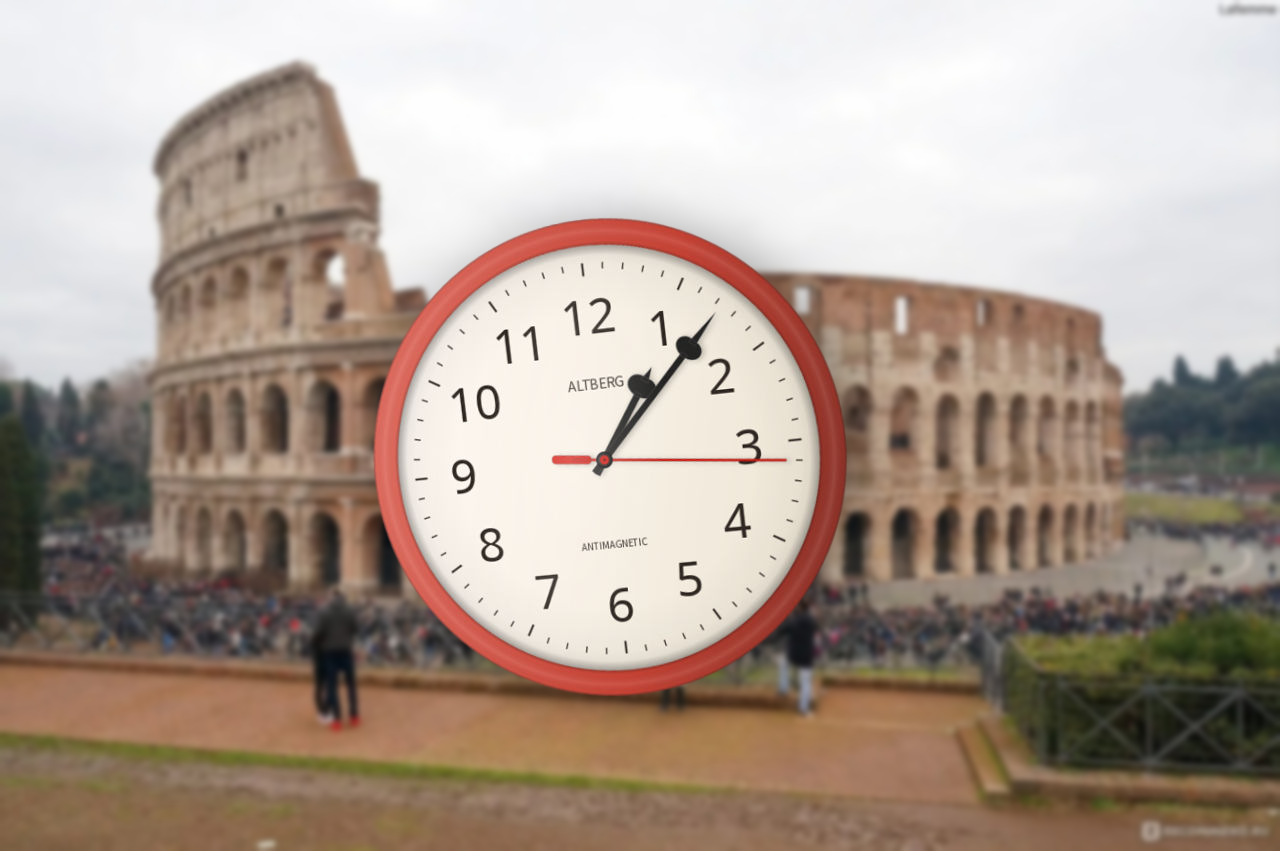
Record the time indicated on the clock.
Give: 1:07:16
